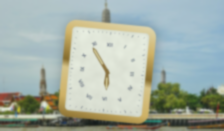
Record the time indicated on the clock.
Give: 5:54
